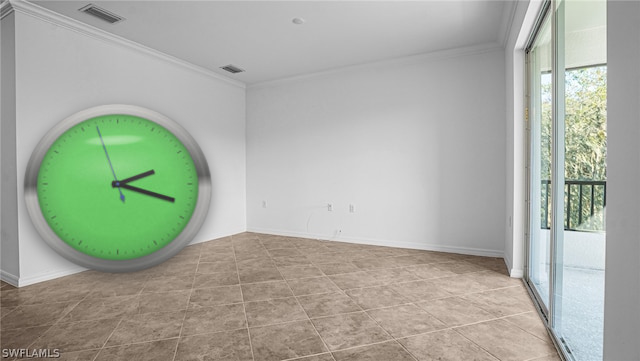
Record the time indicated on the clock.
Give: 2:17:57
